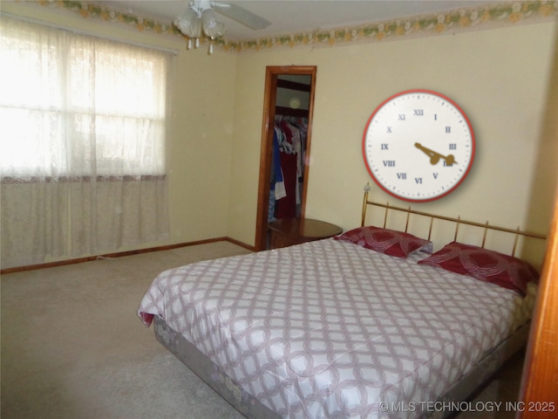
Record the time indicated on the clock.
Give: 4:19
